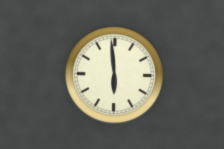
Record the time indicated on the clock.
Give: 5:59
